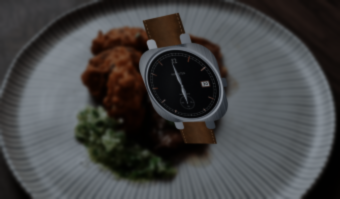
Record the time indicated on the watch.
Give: 5:59
